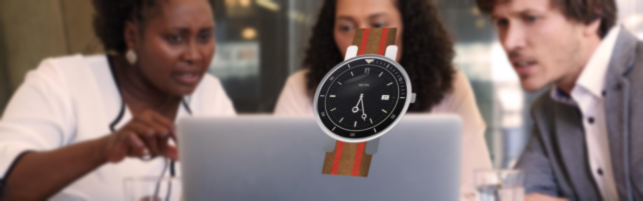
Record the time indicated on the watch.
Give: 6:27
